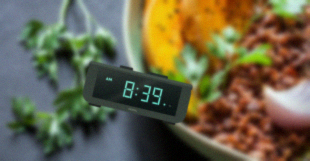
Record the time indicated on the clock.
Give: 8:39
